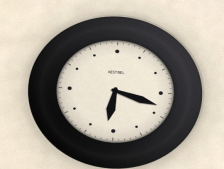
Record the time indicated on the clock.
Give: 6:18
